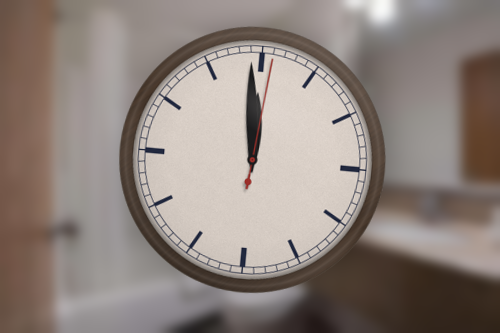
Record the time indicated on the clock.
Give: 11:59:01
